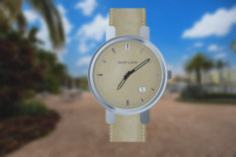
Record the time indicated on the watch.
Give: 7:09
